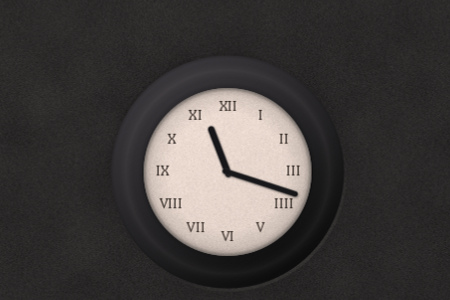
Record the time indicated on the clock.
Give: 11:18
